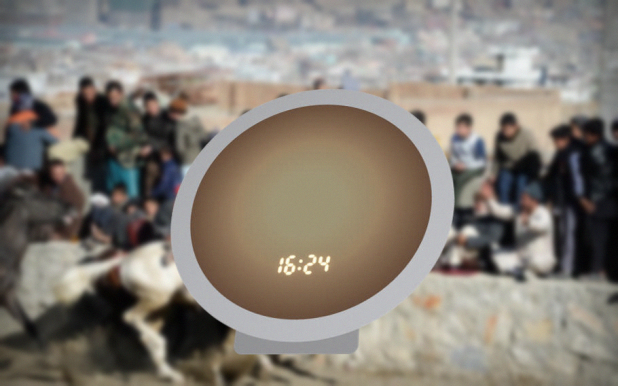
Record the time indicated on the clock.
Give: 16:24
